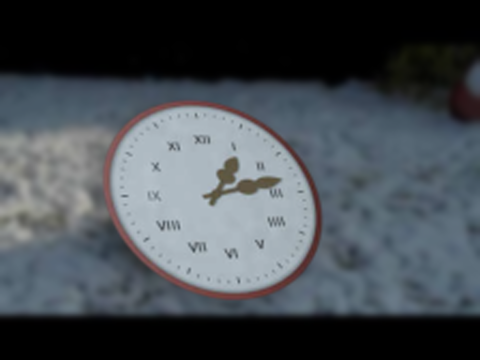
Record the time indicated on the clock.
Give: 1:13
